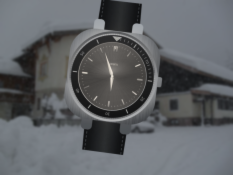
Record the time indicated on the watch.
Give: 5:56
